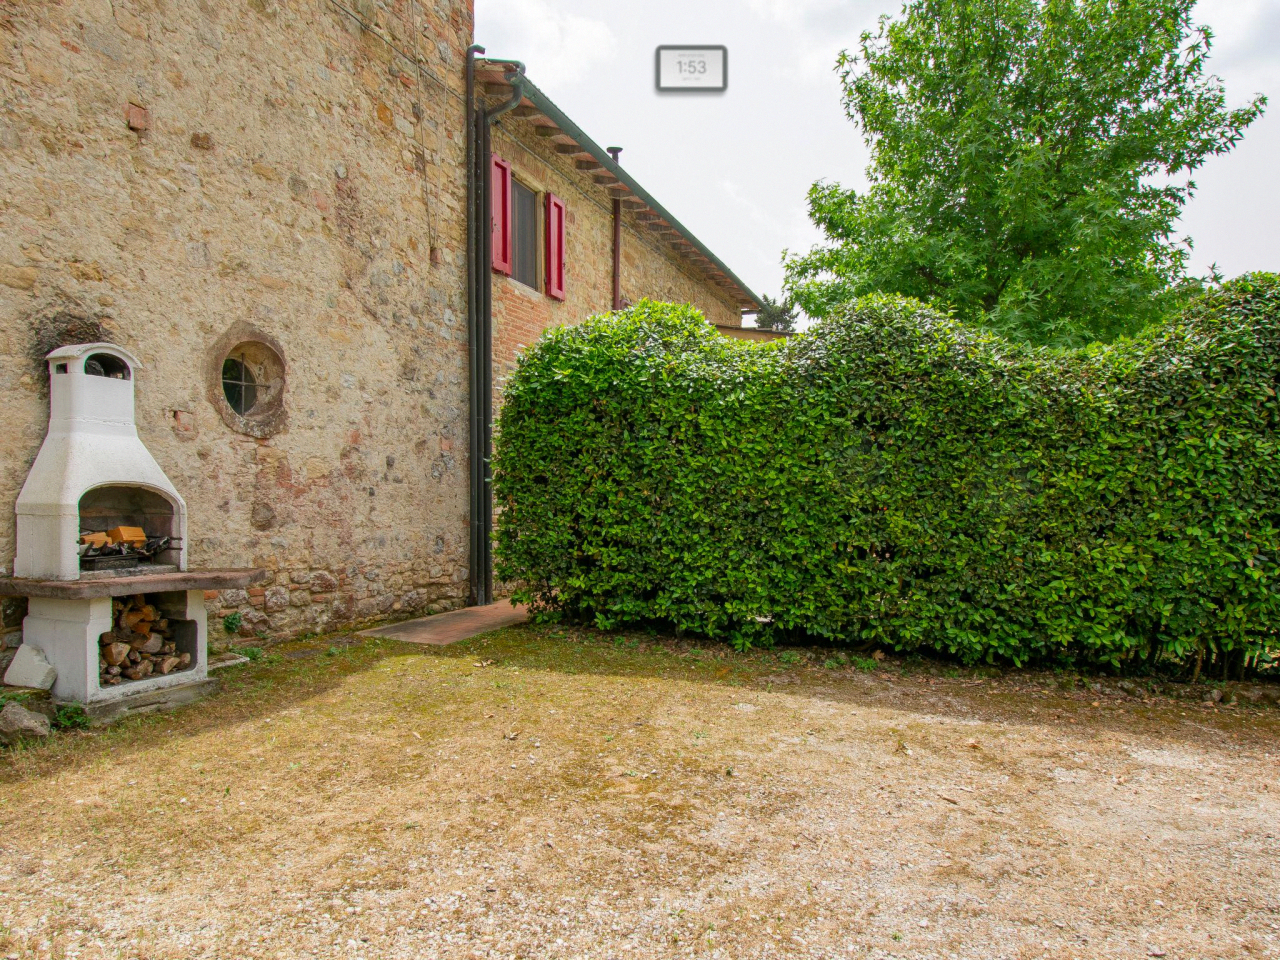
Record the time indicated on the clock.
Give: 1:53
